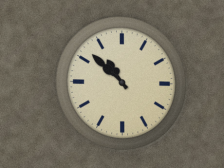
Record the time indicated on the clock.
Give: 10:52
